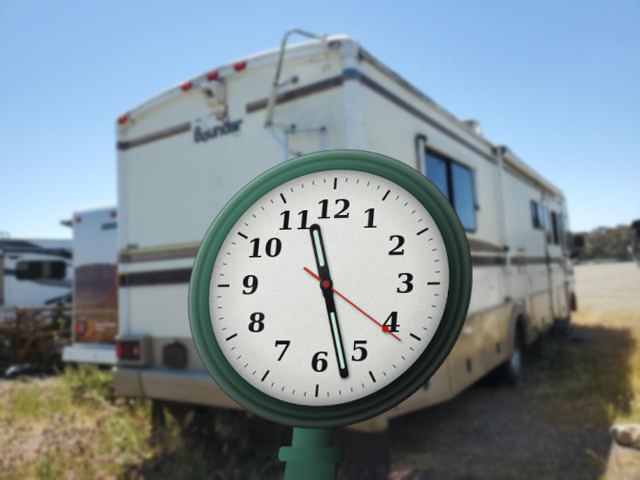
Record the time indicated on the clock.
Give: 11:27:21
